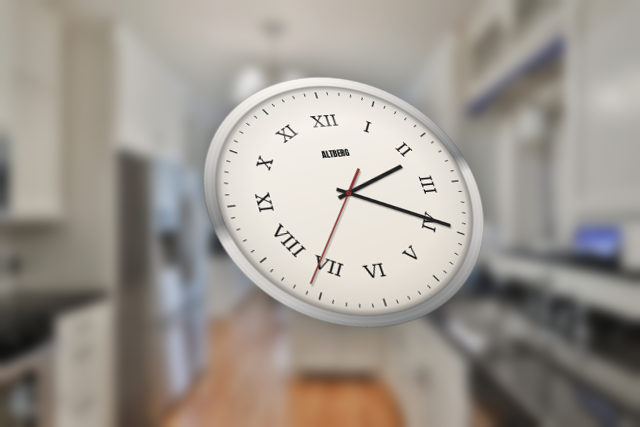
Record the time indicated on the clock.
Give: 2:19:36
